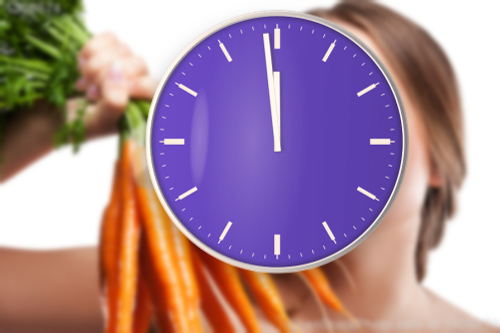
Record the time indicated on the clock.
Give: 11:59
